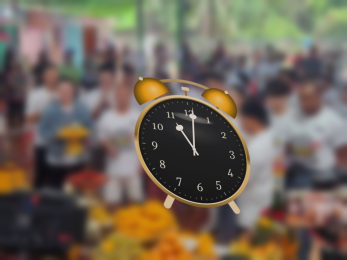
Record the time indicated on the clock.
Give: 11:01
